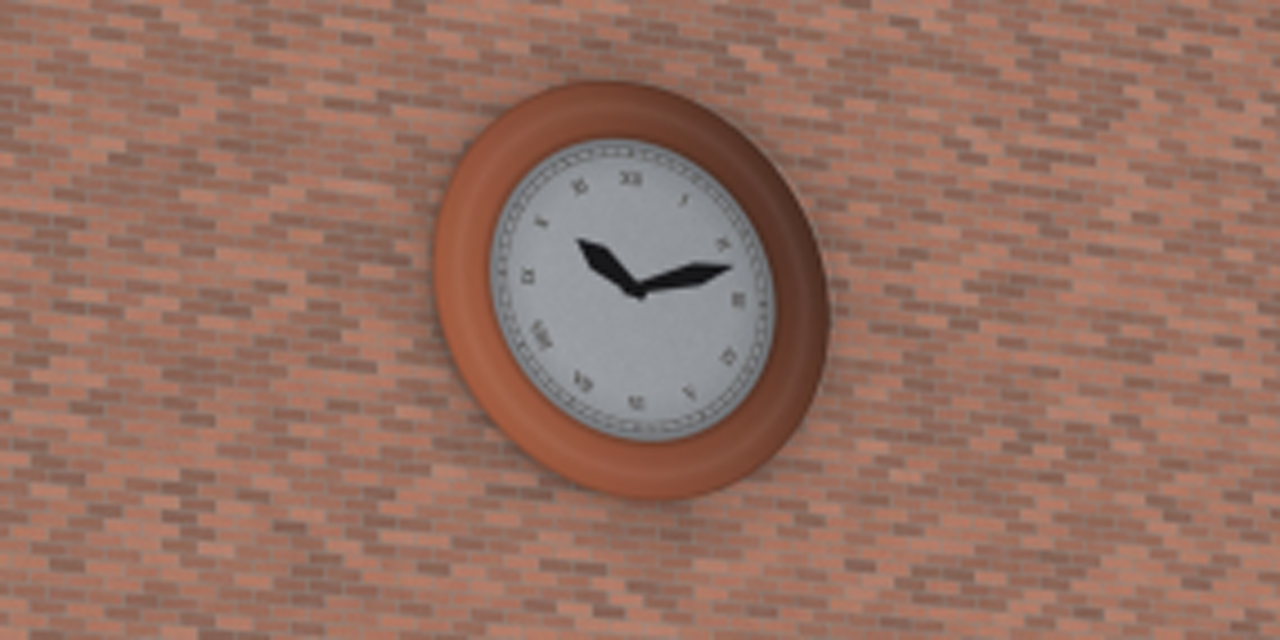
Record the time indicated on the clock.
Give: 10:12
